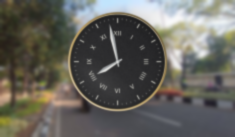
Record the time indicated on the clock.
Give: 7:58
